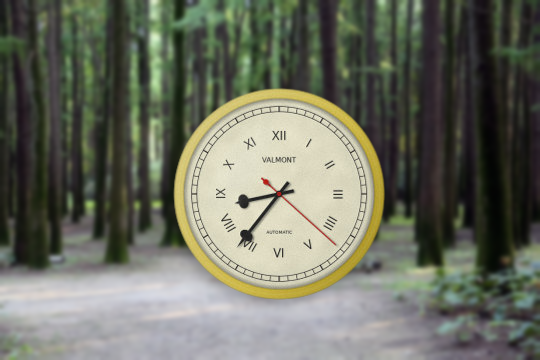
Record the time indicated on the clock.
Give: 8:36:22
